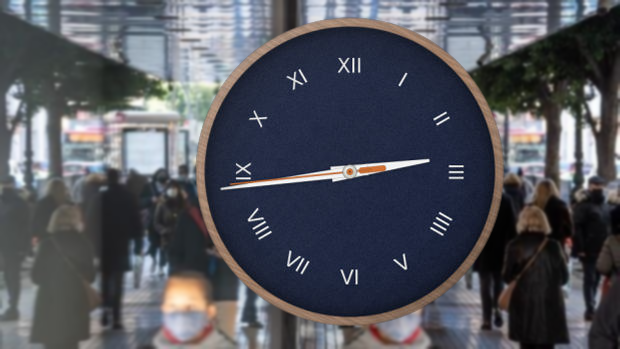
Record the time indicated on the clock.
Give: 2:43:44
